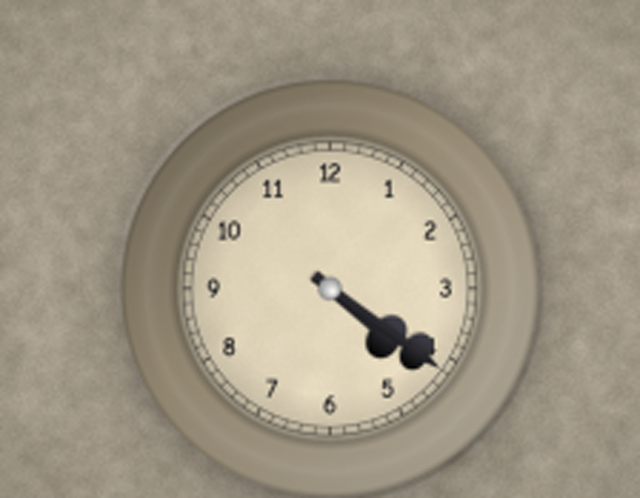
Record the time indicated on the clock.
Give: 4:21
